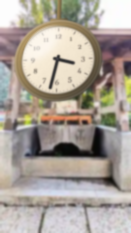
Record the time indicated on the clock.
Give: 3:32
